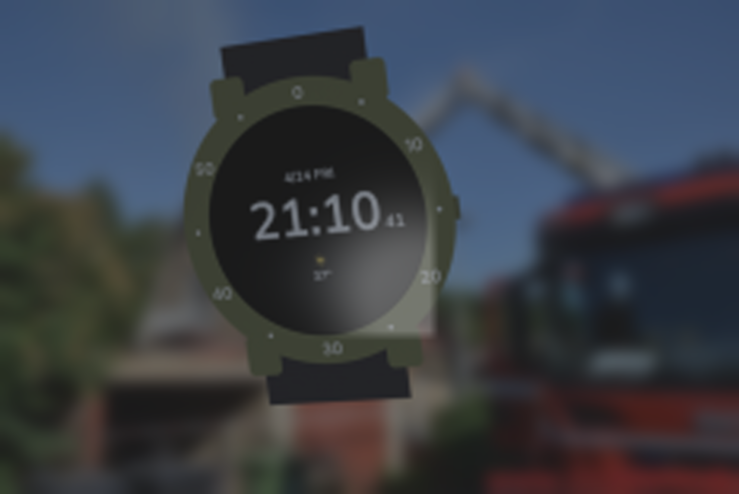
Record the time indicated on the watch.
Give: 21:10
